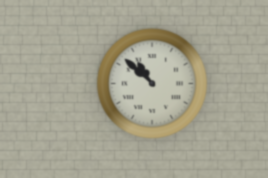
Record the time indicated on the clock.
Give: 10:52
